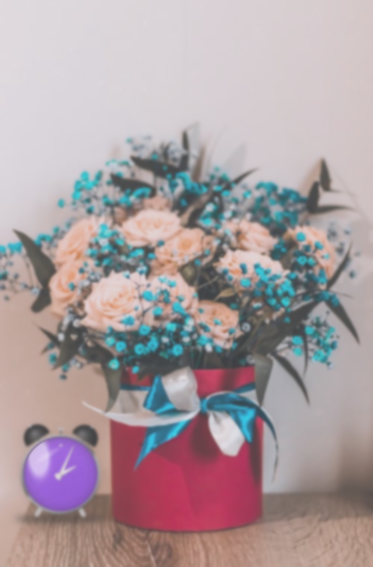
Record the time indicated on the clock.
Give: 2:04
